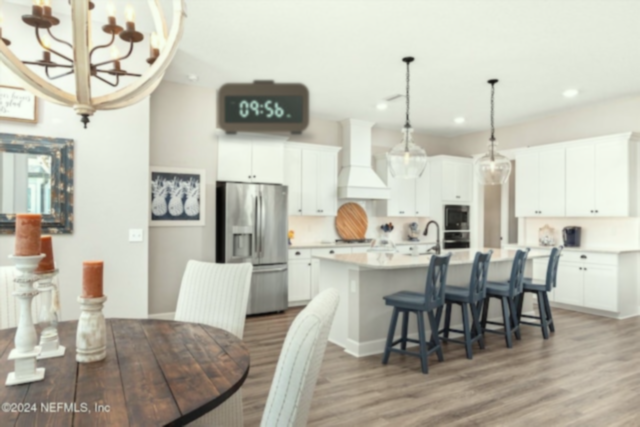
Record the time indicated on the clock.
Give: 9:56
